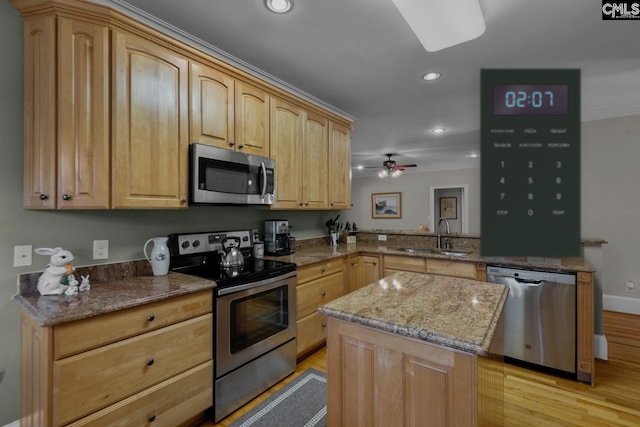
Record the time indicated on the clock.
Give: 2:07
